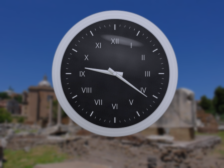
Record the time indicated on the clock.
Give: 9:21
